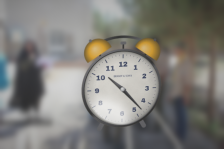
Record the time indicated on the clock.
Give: 10:23
